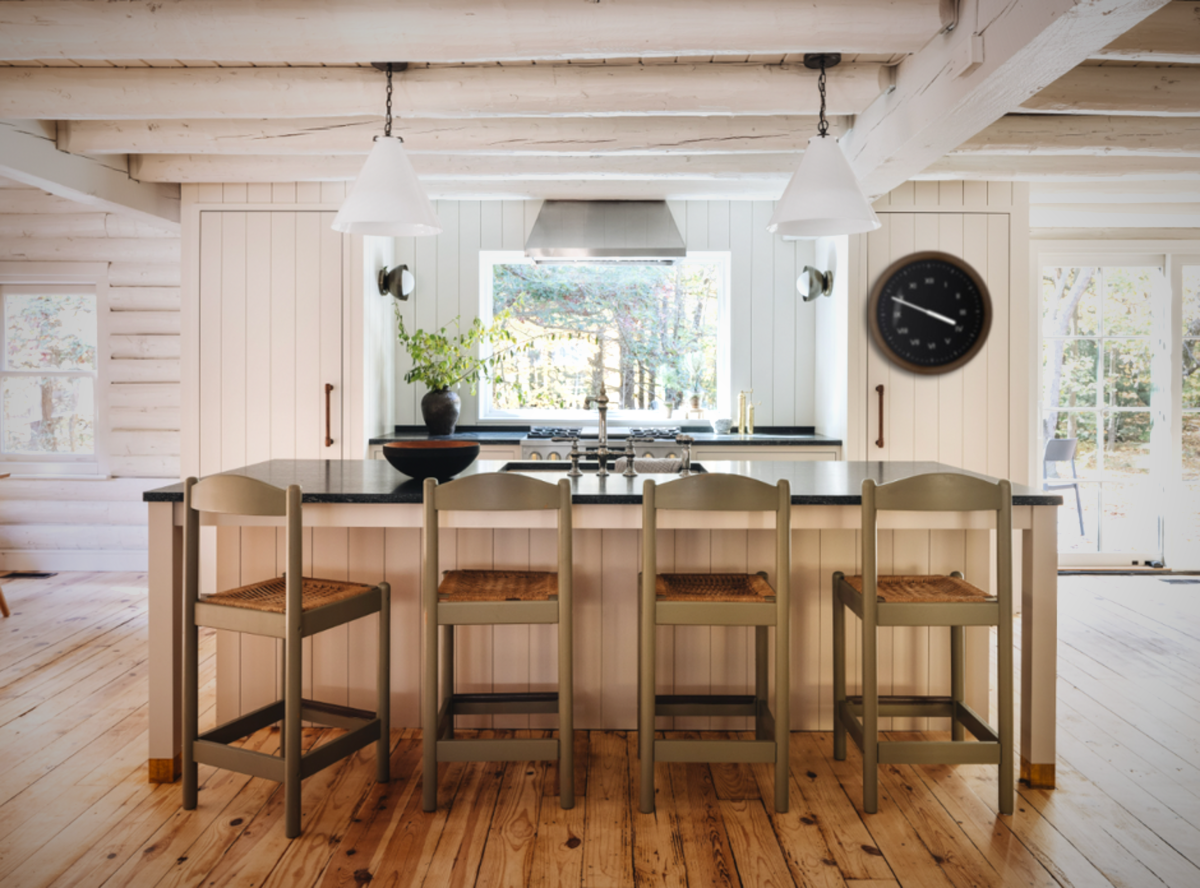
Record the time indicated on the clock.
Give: 3:49
